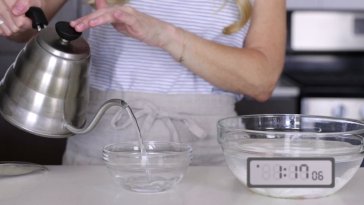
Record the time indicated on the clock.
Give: 1:17:06
